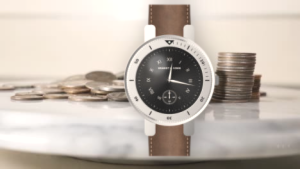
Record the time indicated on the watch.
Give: 12:17
